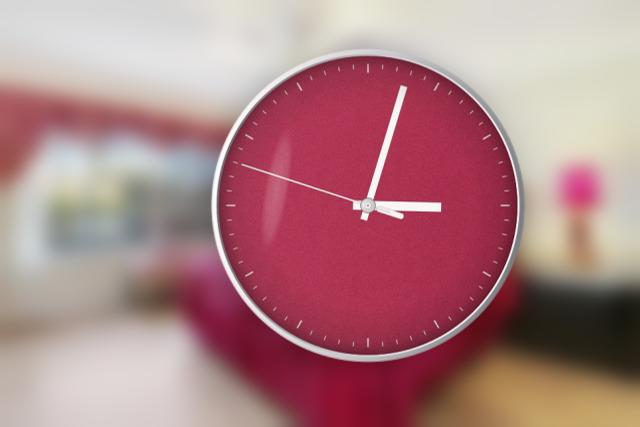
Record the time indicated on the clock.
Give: 3:02:48
